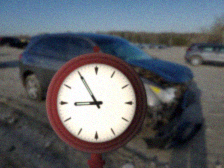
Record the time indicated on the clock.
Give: 8:55
